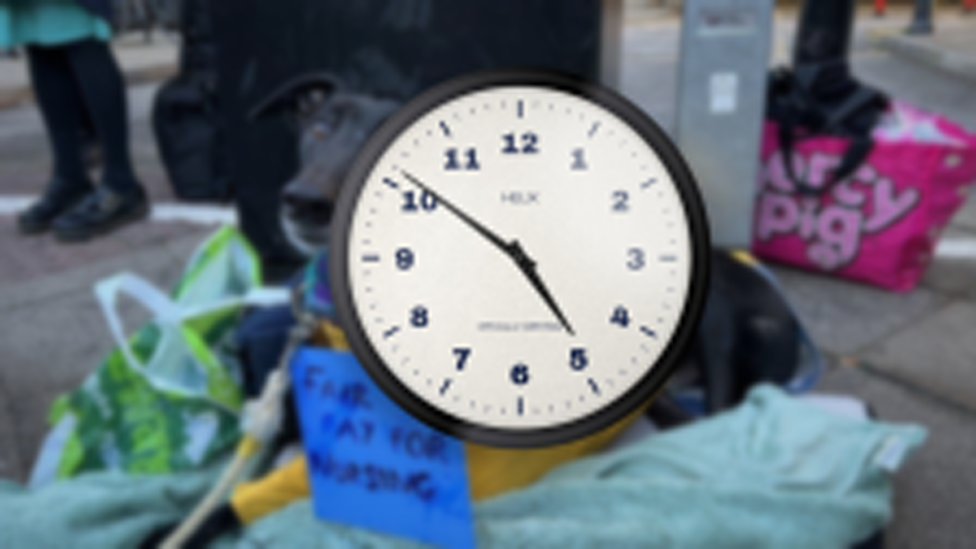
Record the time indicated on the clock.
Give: 4:51
